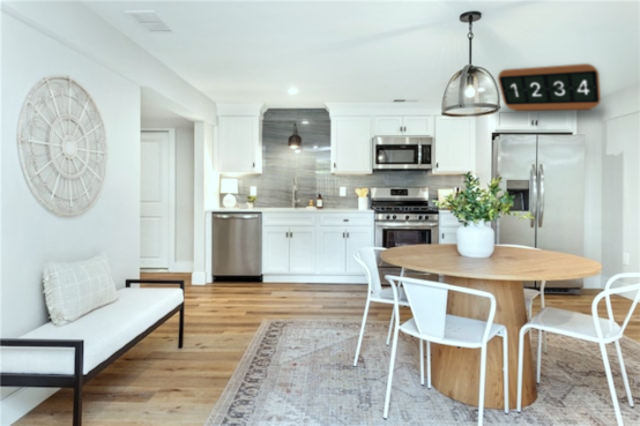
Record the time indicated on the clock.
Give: 12:34
